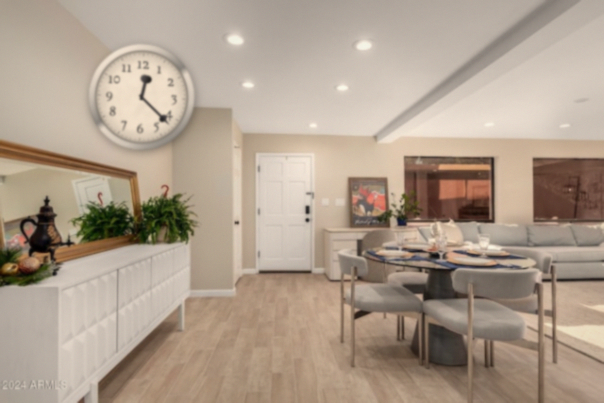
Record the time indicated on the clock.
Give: 12:22
